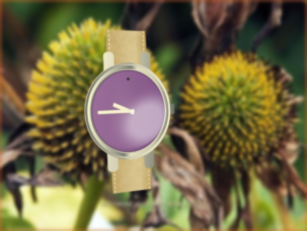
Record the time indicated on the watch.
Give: 9:45
